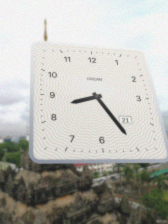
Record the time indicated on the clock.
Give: 8:25
